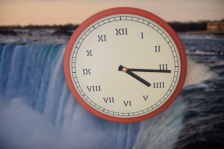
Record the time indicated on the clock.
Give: 4:16
